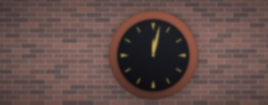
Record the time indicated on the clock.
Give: 12:02
